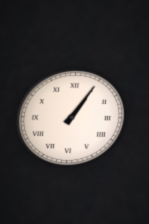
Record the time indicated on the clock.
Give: 1:05
